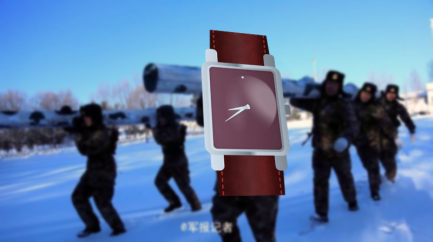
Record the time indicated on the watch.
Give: 8:39
